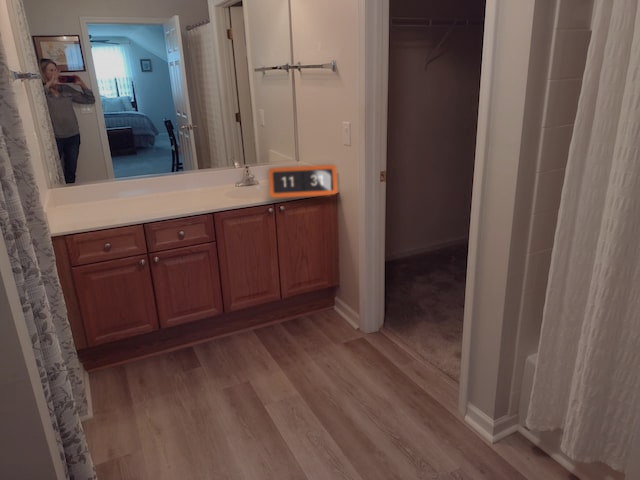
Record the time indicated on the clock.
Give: 11:31
